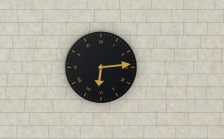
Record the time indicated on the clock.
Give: 6:14
